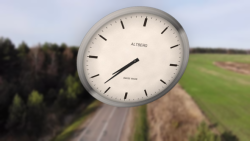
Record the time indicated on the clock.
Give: 7:37
